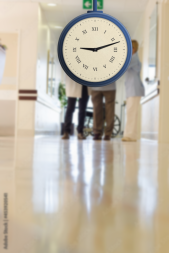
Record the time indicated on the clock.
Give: 9:12
